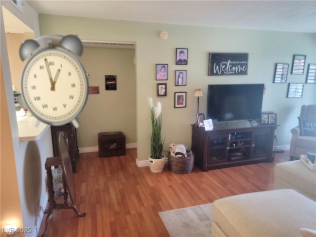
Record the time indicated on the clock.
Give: 12:58
